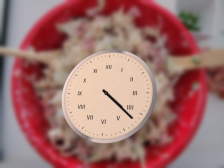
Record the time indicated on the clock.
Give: 4:22
